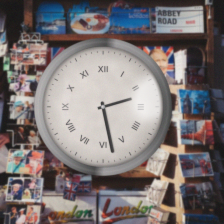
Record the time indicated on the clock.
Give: 2:28
